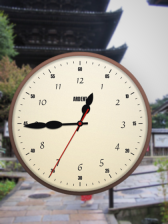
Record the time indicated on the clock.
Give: 12:44:35
